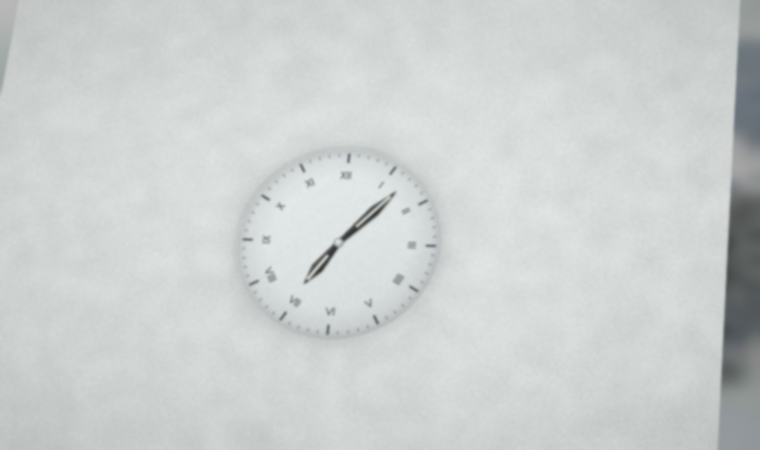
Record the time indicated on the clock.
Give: 7:07
